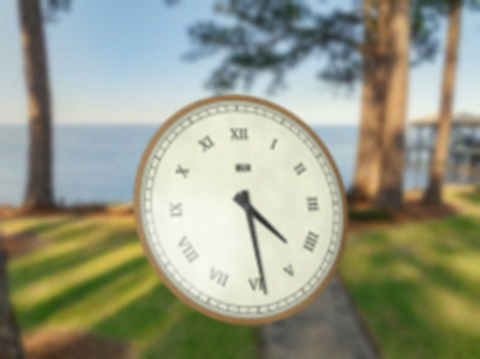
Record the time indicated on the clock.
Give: 4:29
